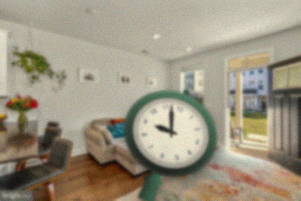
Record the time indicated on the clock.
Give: 8:57
